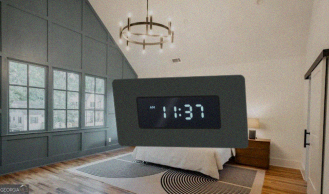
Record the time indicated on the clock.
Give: 11:37
